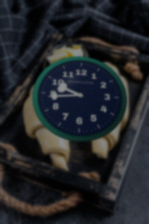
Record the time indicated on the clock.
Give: 9:44
